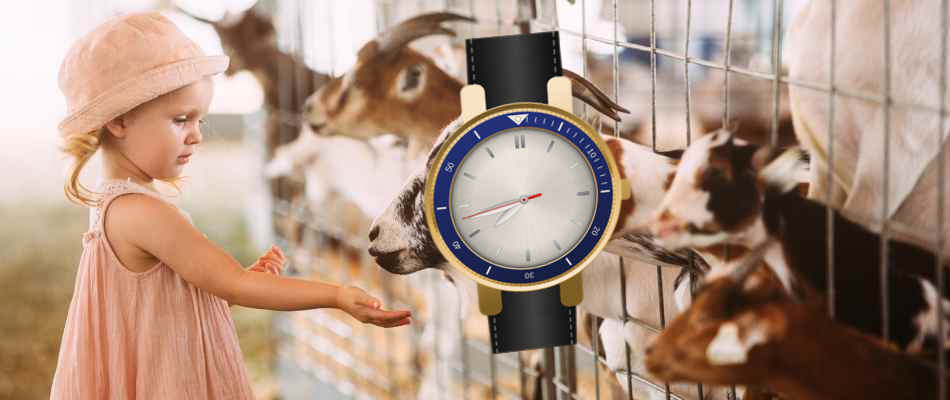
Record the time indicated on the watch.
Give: 7:42:43
